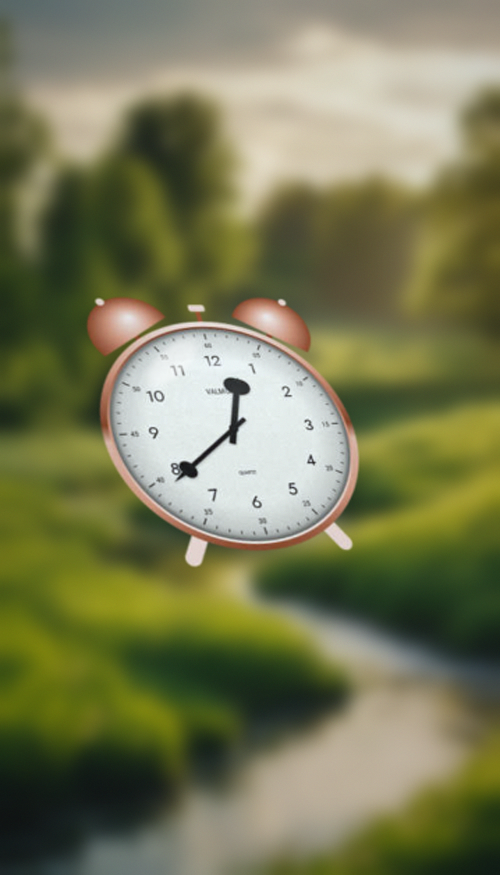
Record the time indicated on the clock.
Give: 12:39
